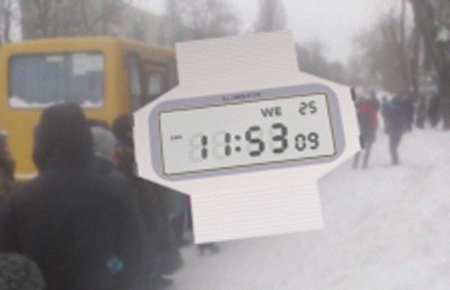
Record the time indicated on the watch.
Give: 11:53:09
